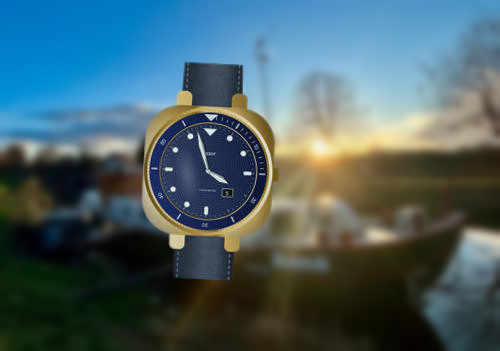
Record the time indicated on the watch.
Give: 3:57
